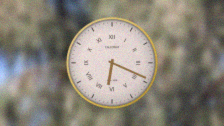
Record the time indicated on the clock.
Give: 6:19
